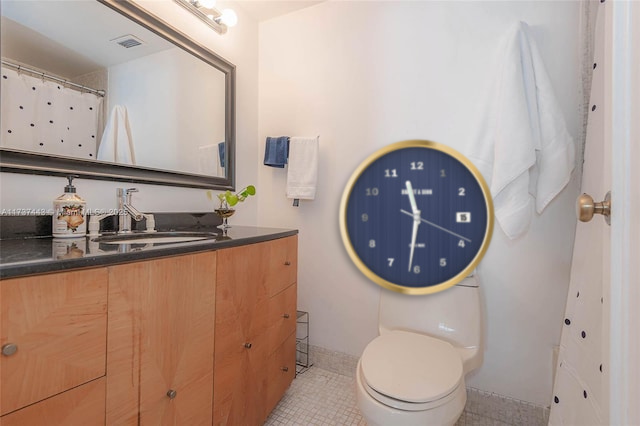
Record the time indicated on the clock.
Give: 11:31:19
